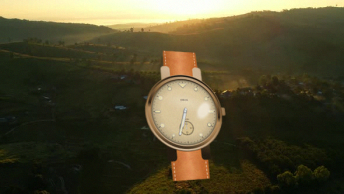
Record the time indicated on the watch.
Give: 6:33
